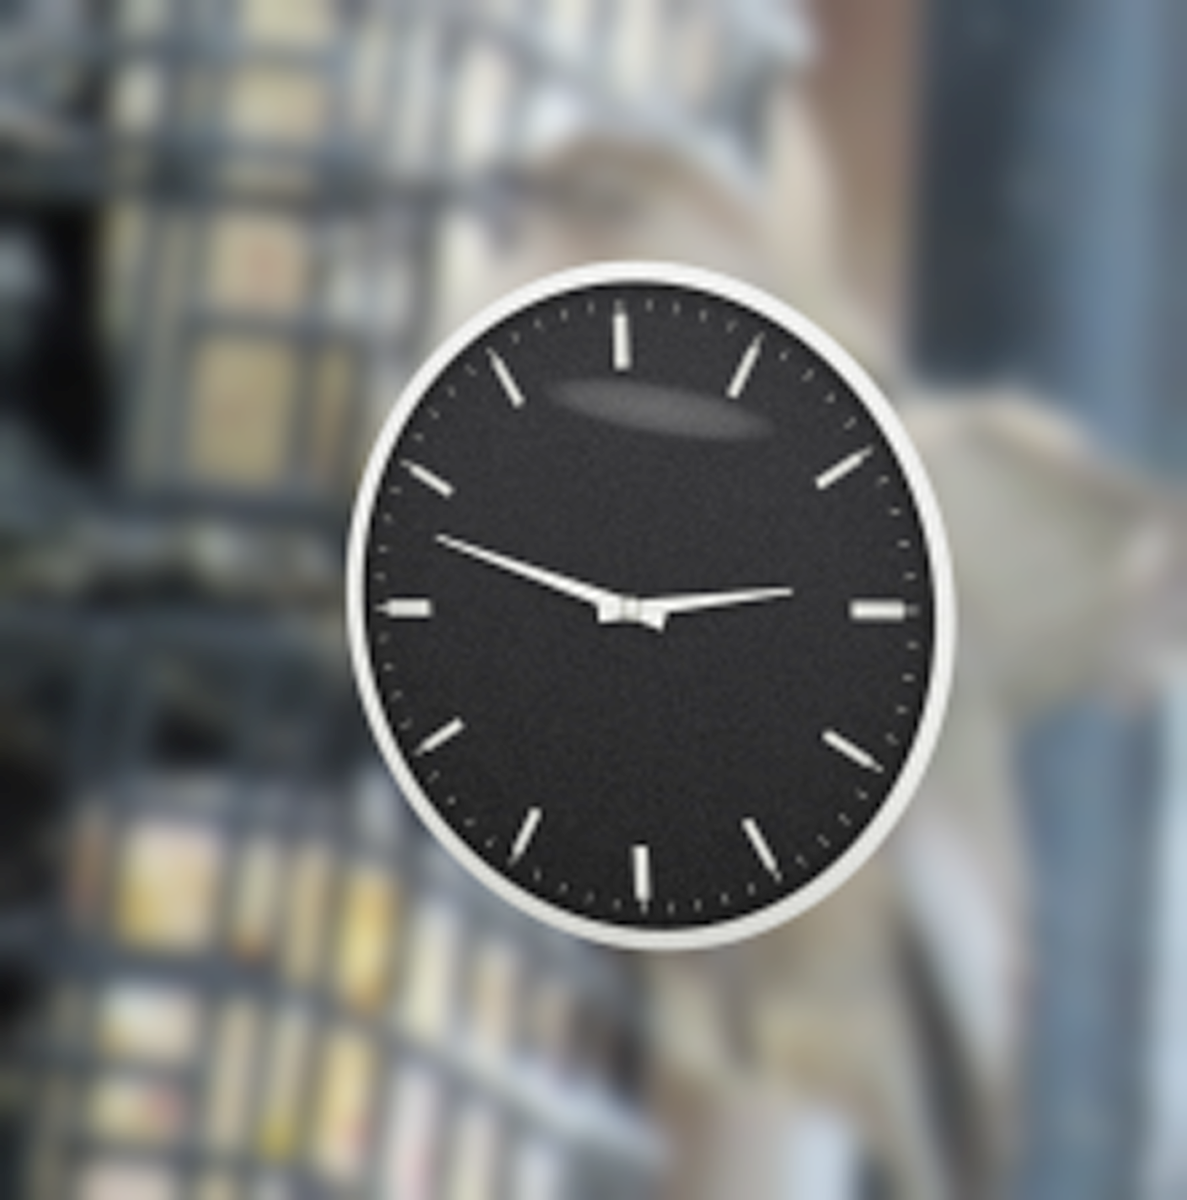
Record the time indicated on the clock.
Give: 2:48
